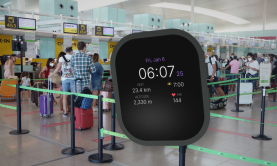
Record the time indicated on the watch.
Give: 6:07
